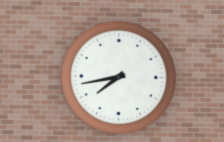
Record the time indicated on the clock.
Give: 7:43
